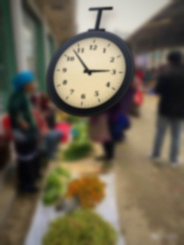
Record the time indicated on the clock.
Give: 2:53
